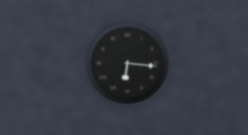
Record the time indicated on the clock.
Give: 6:16
